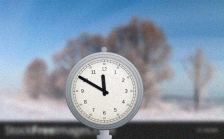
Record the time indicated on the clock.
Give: 11:50
